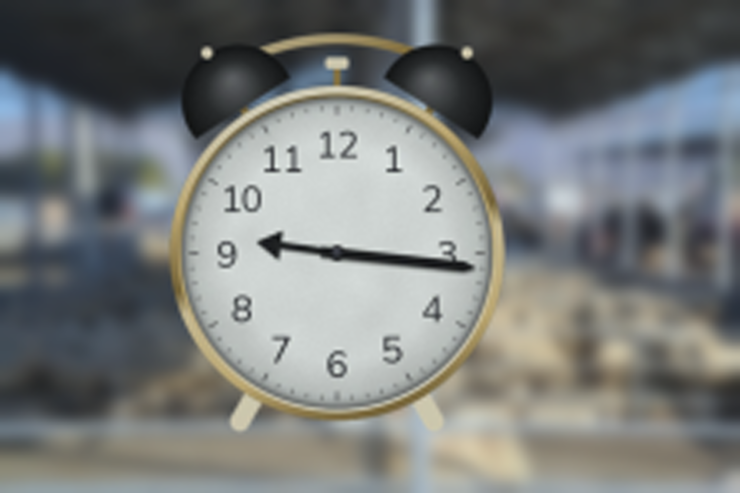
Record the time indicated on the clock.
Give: 9:16
